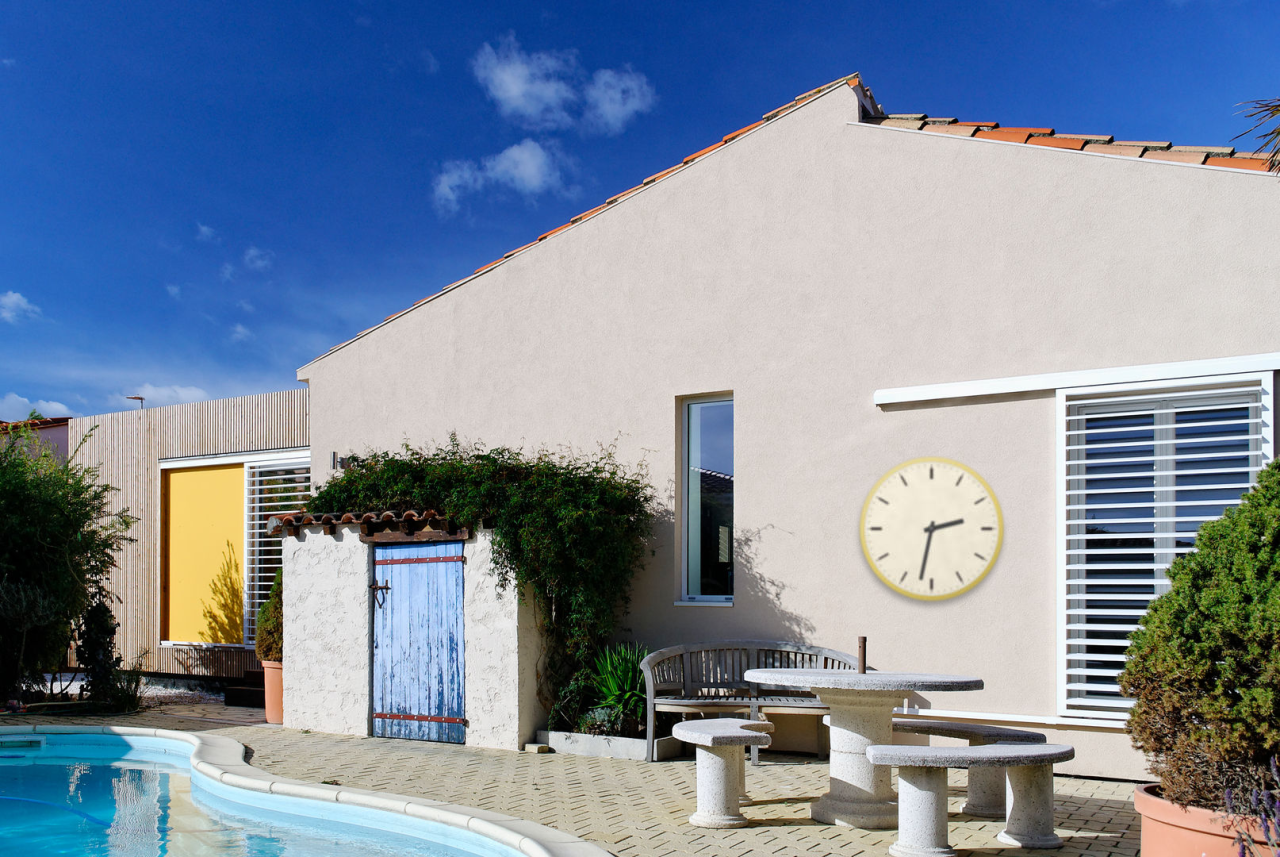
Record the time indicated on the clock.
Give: 2:32
